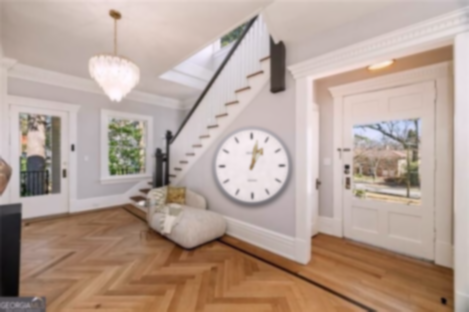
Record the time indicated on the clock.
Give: 1:02
